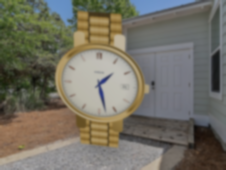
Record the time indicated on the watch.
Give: 1:28
